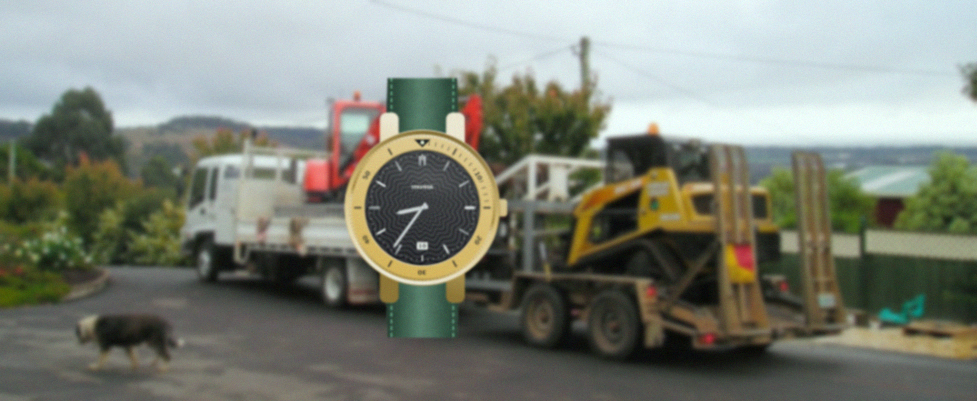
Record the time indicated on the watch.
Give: 8:36
